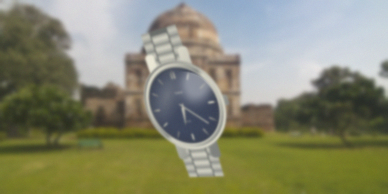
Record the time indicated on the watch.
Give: 6:22
